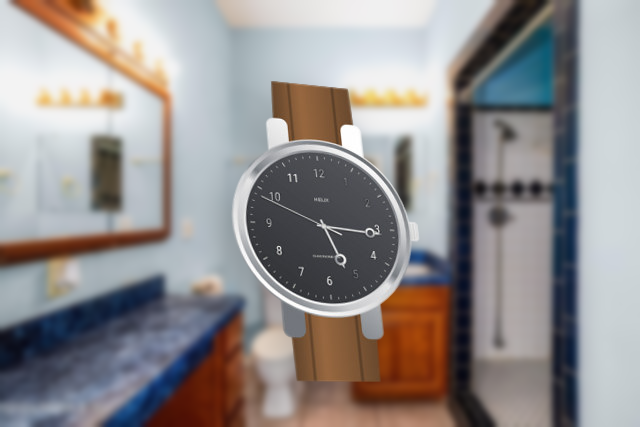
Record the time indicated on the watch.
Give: 5:15:49
